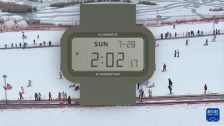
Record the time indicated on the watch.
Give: 2:02:17
